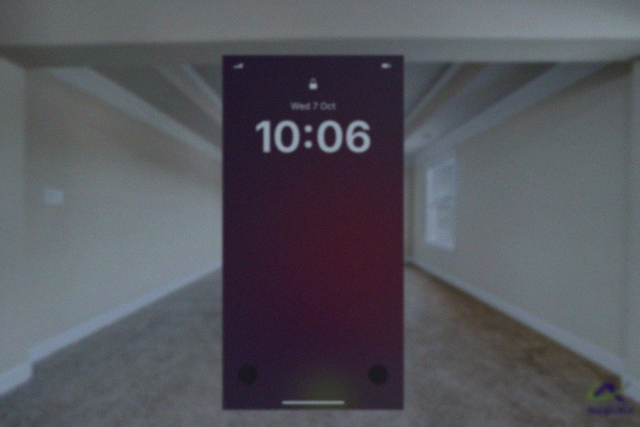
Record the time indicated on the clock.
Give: 10:06
